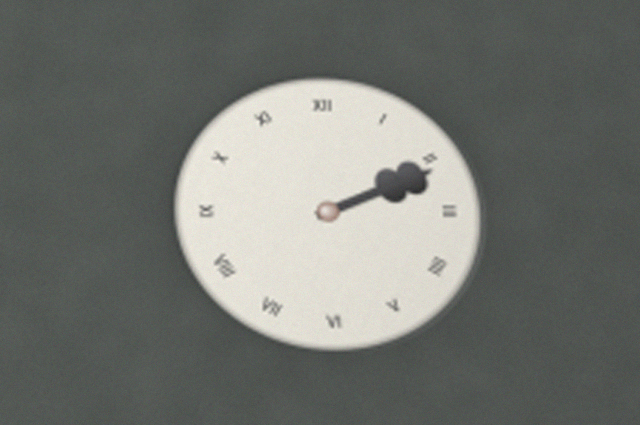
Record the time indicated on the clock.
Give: 2:11
